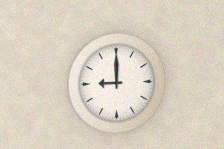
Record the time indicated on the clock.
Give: 9:00
